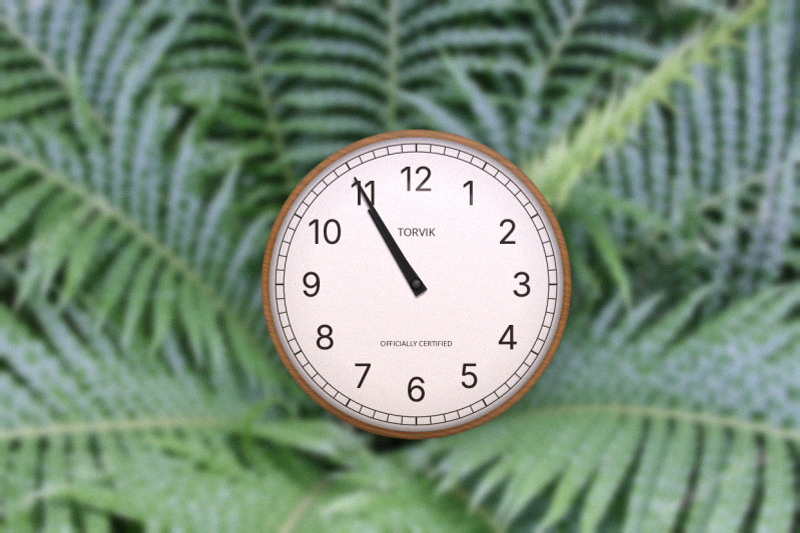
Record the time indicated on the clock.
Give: 10:55
